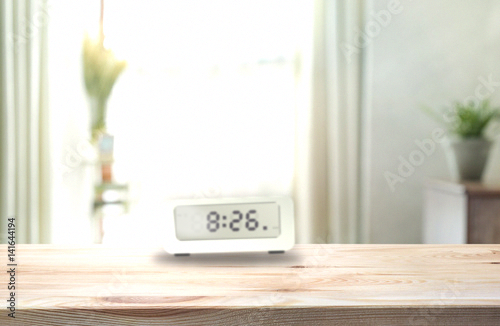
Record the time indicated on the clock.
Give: 8:26
